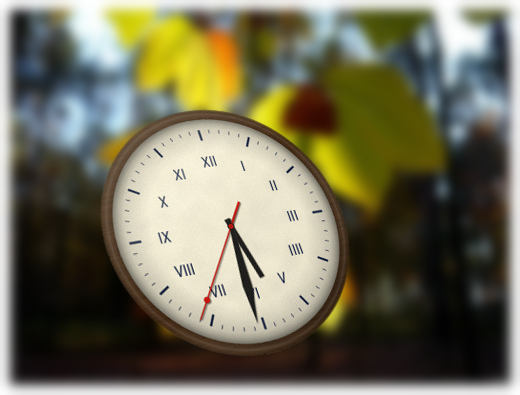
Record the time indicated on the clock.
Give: 5:30:36
